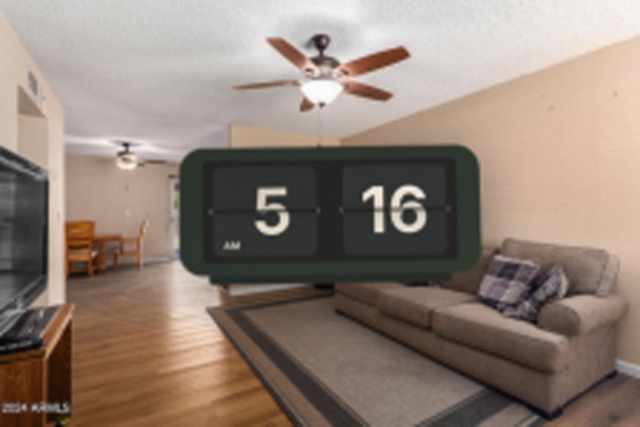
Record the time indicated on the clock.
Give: 5:16
